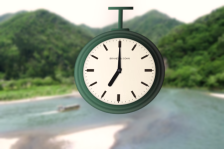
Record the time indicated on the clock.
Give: 7:00
